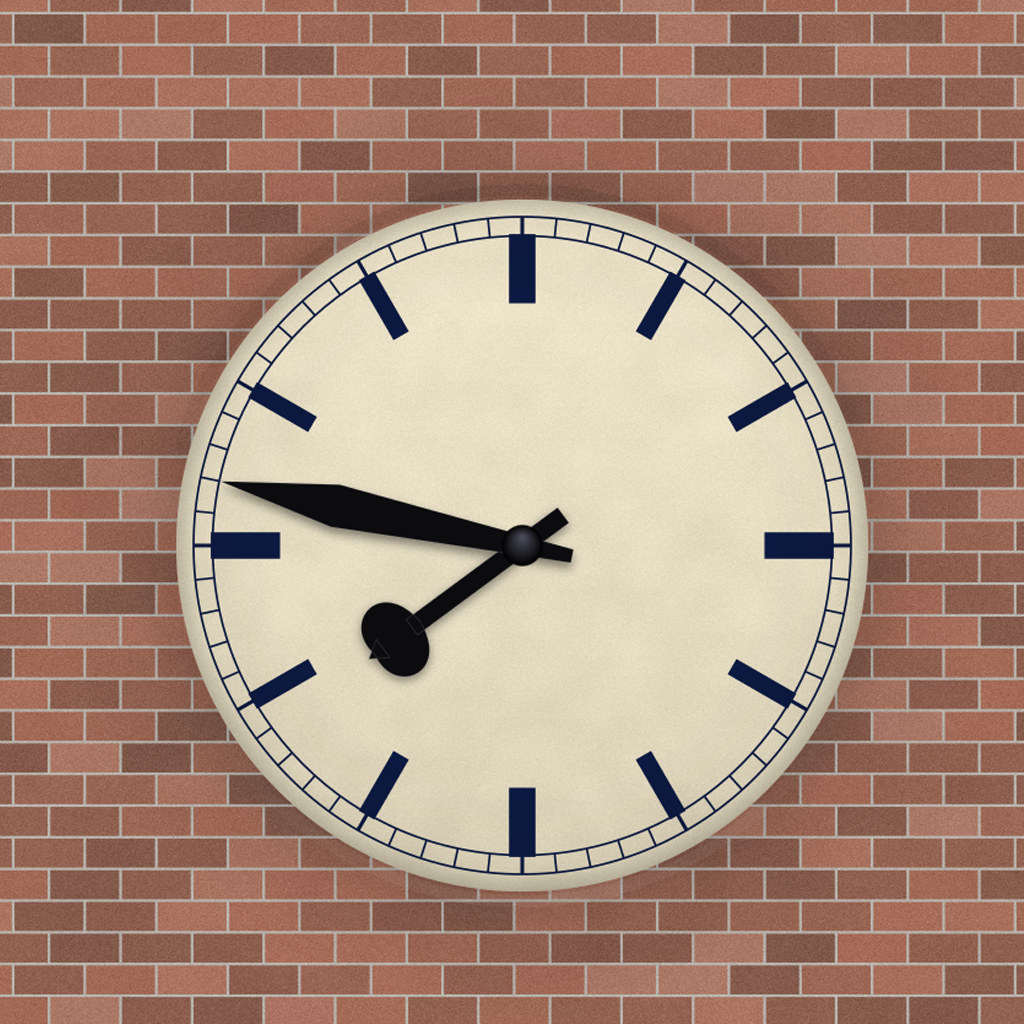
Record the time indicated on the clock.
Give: 7:47
